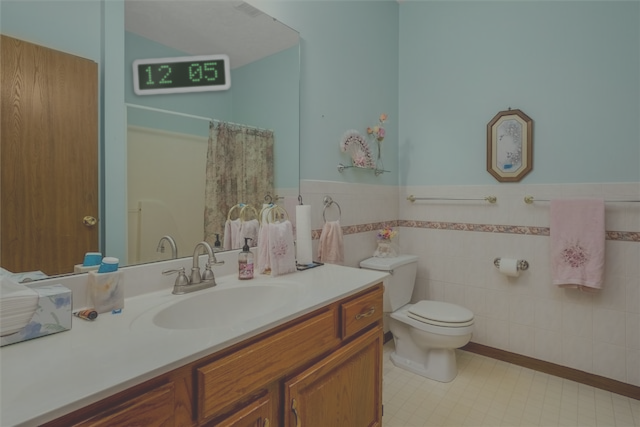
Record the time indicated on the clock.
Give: 12:05
